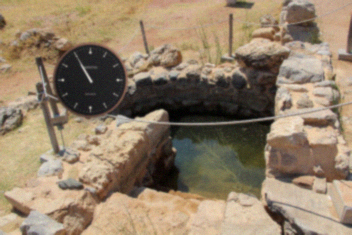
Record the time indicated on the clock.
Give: 10:55
